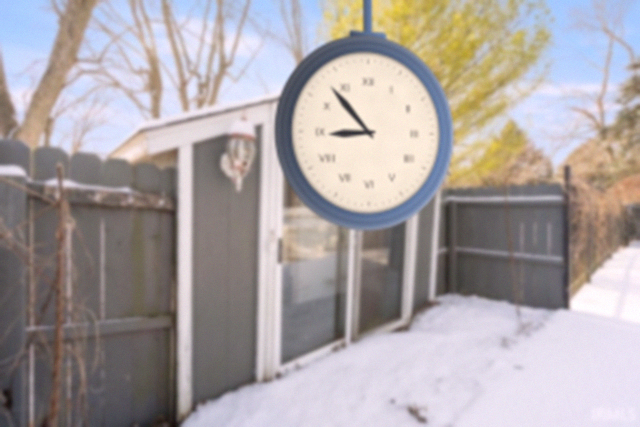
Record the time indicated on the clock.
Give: 8:53
